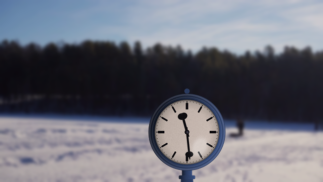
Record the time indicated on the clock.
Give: 11:29
